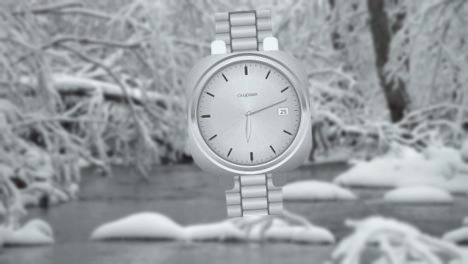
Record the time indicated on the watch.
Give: 6:12
